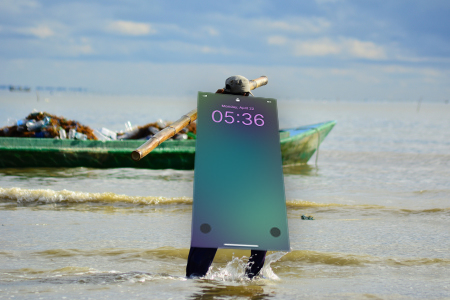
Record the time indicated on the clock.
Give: 5:36
